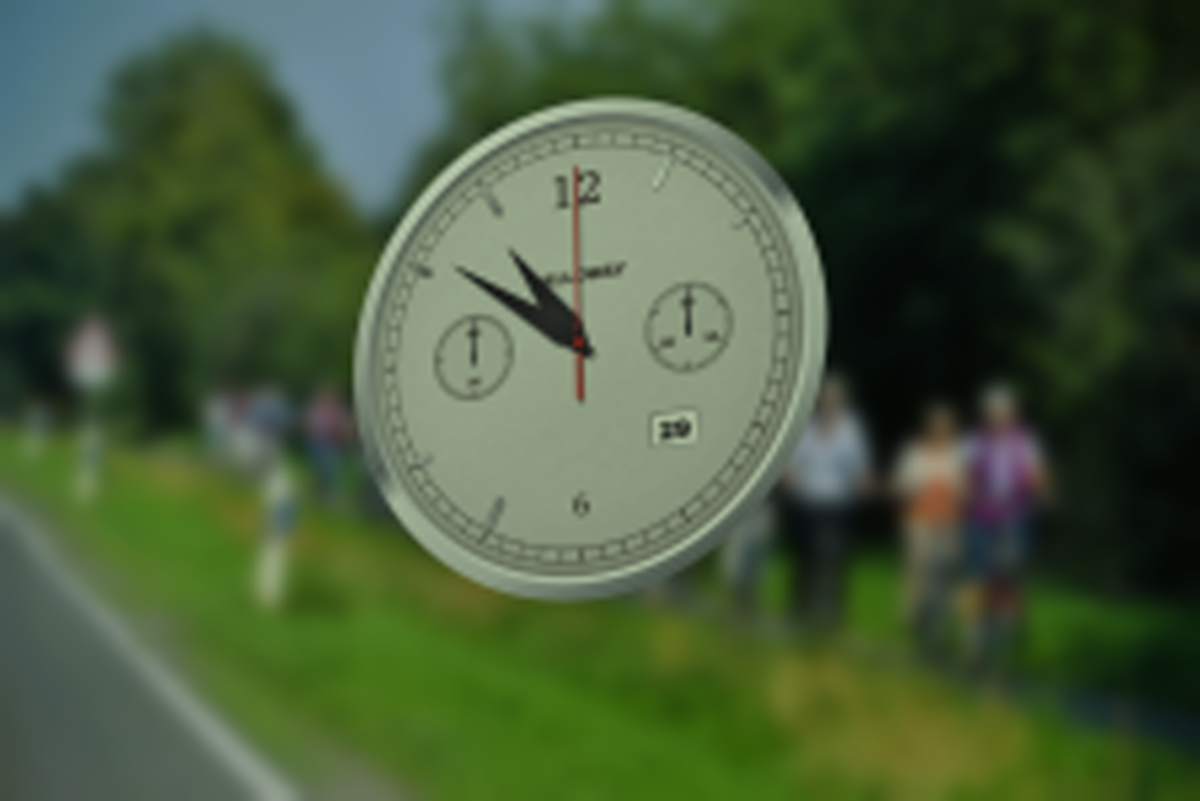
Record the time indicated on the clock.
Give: 10:51
